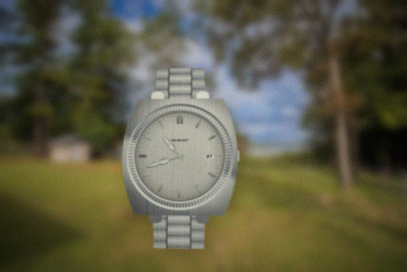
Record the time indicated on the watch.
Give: 10:42
